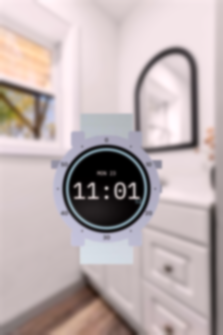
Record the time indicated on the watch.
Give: 11:01
